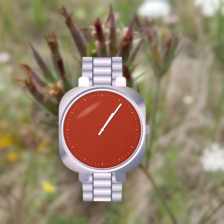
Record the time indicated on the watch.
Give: 1:06
